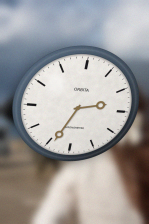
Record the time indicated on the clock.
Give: 2:34
